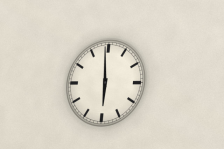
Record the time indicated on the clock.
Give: 5:59
